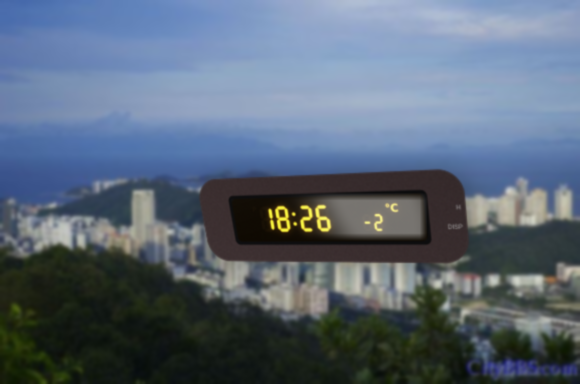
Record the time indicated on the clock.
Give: 18:26
